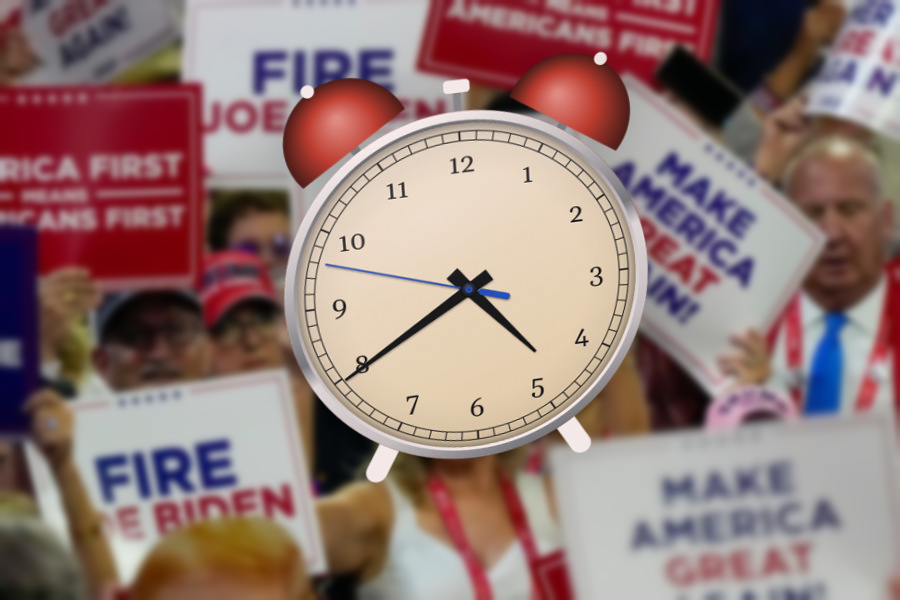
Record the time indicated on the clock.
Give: 4:39:48
